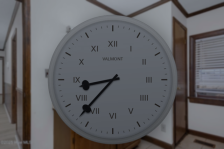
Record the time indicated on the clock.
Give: 8:37
